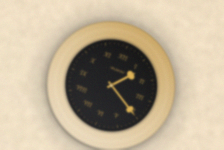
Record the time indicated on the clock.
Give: 1:20
